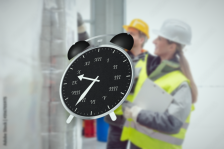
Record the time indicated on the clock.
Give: 9:36
